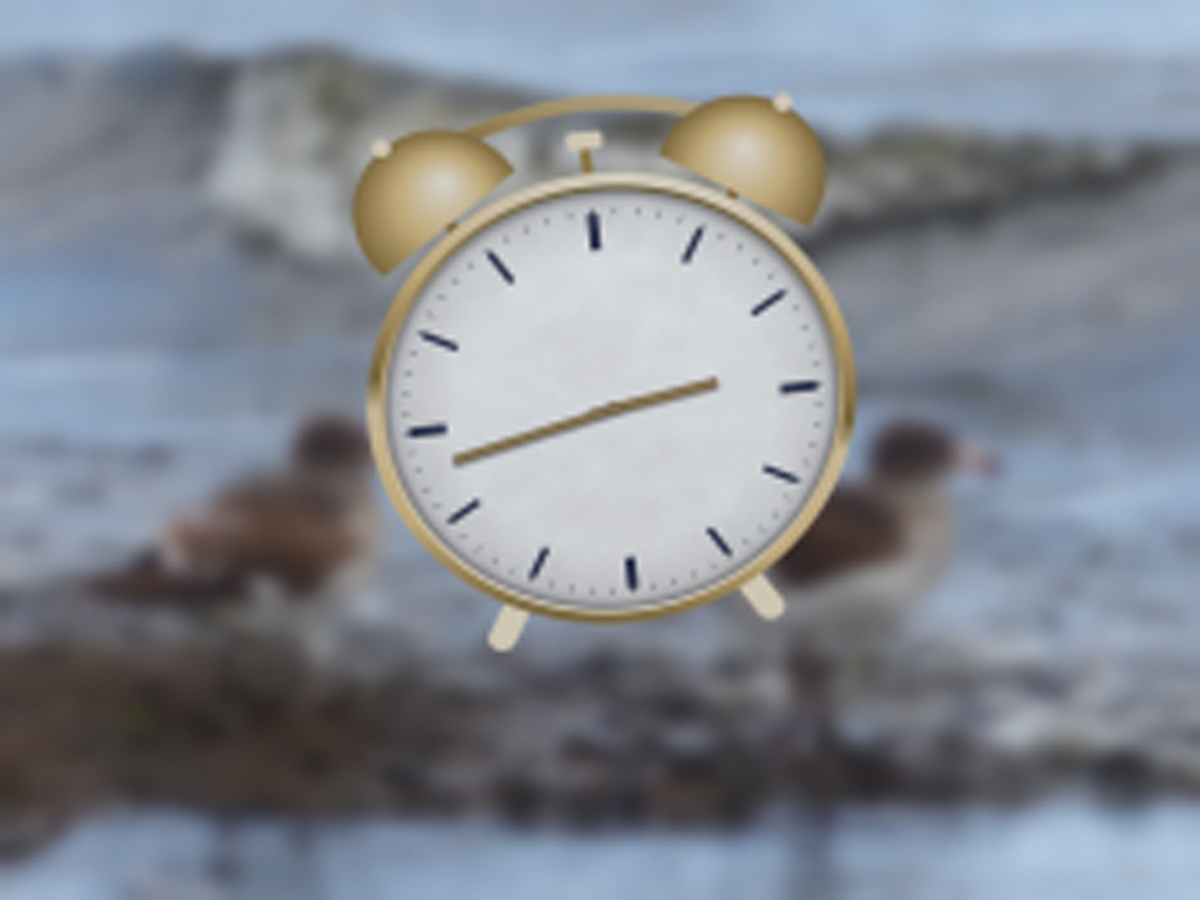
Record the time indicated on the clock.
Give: 2:43
